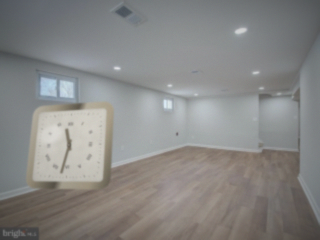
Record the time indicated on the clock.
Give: 11:32
